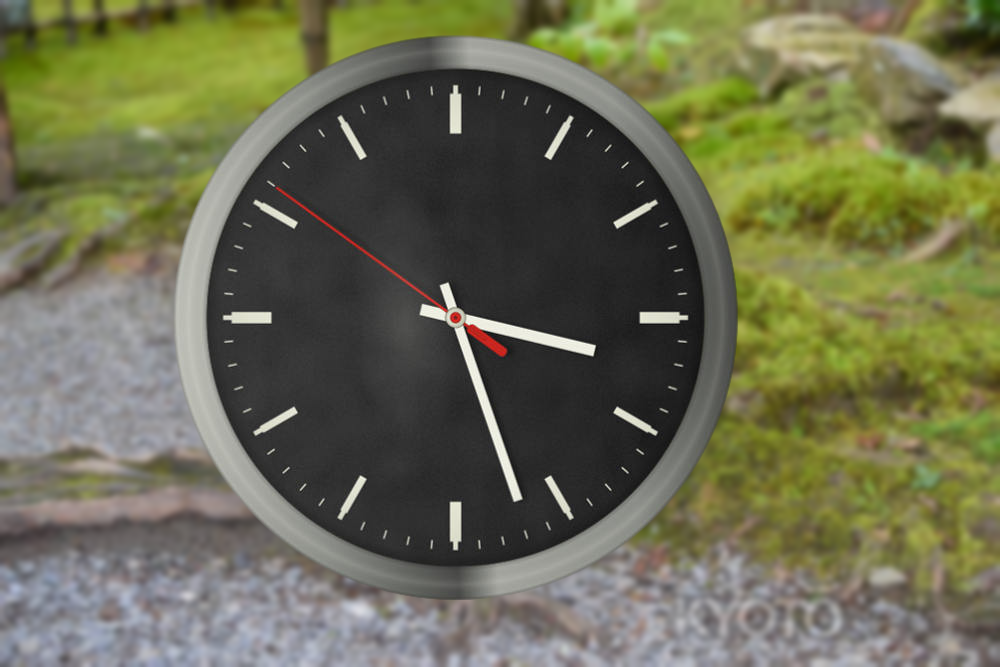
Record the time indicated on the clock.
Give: 3:26:51
